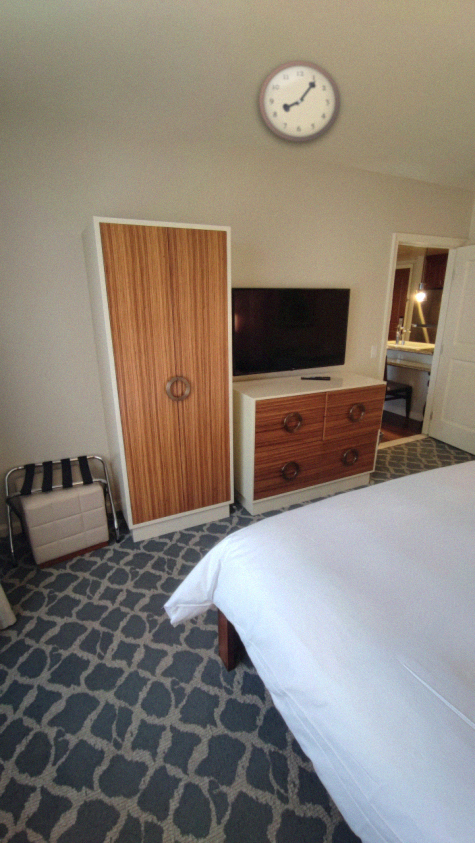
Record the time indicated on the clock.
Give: 8:06
